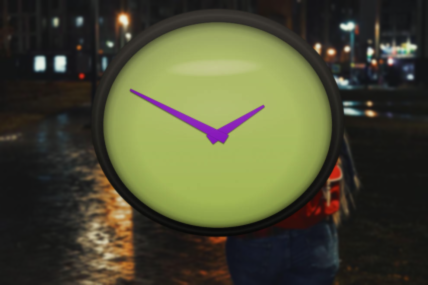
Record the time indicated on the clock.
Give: 1:50
